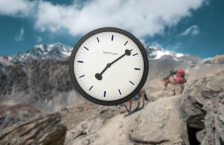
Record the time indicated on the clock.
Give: 7:08
